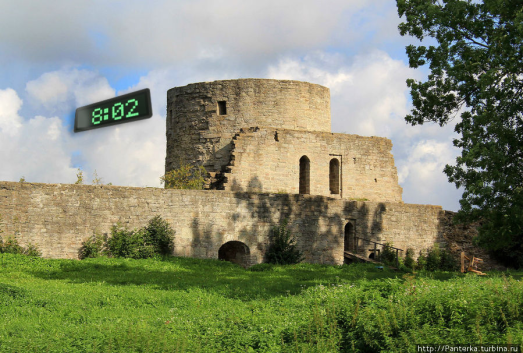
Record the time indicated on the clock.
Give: 8:02
